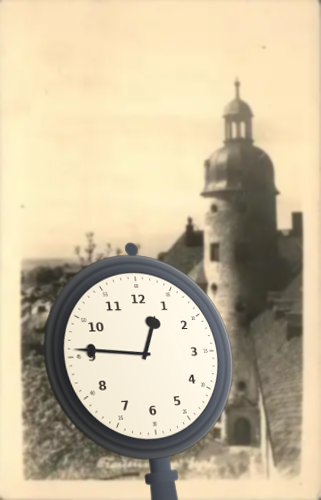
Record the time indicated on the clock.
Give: 12:46
